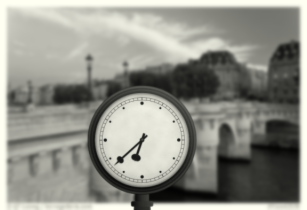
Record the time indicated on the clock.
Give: 6:38
